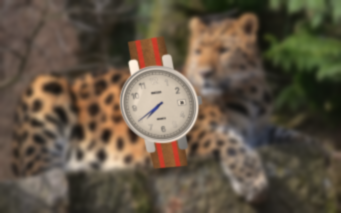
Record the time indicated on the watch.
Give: 7:40
